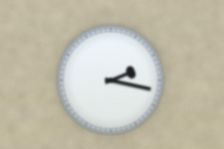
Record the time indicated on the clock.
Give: 2:17
